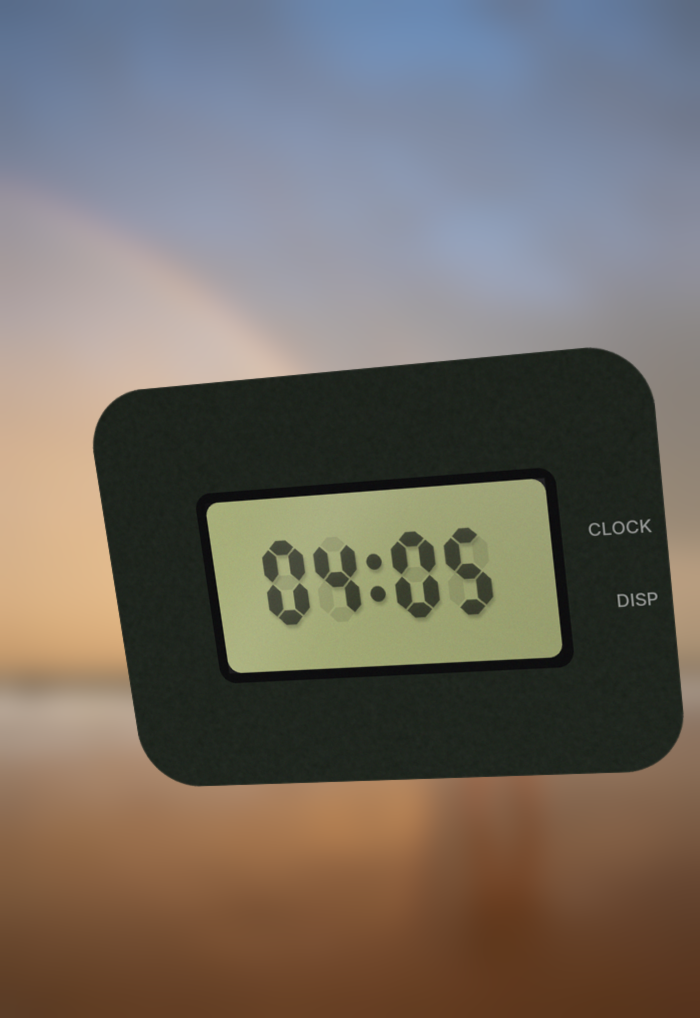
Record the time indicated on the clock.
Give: 4:05
